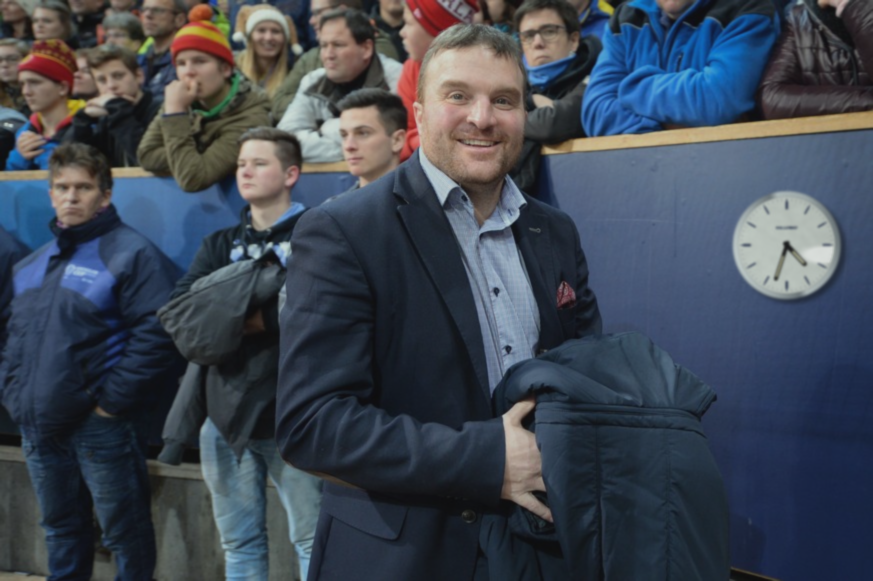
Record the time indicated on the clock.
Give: 4:33
